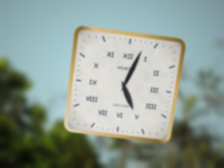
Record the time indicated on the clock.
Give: 5:03
